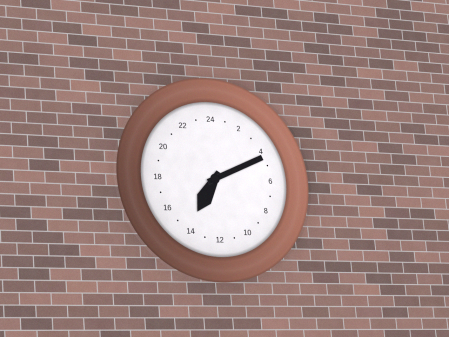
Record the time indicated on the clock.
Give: 14:11
